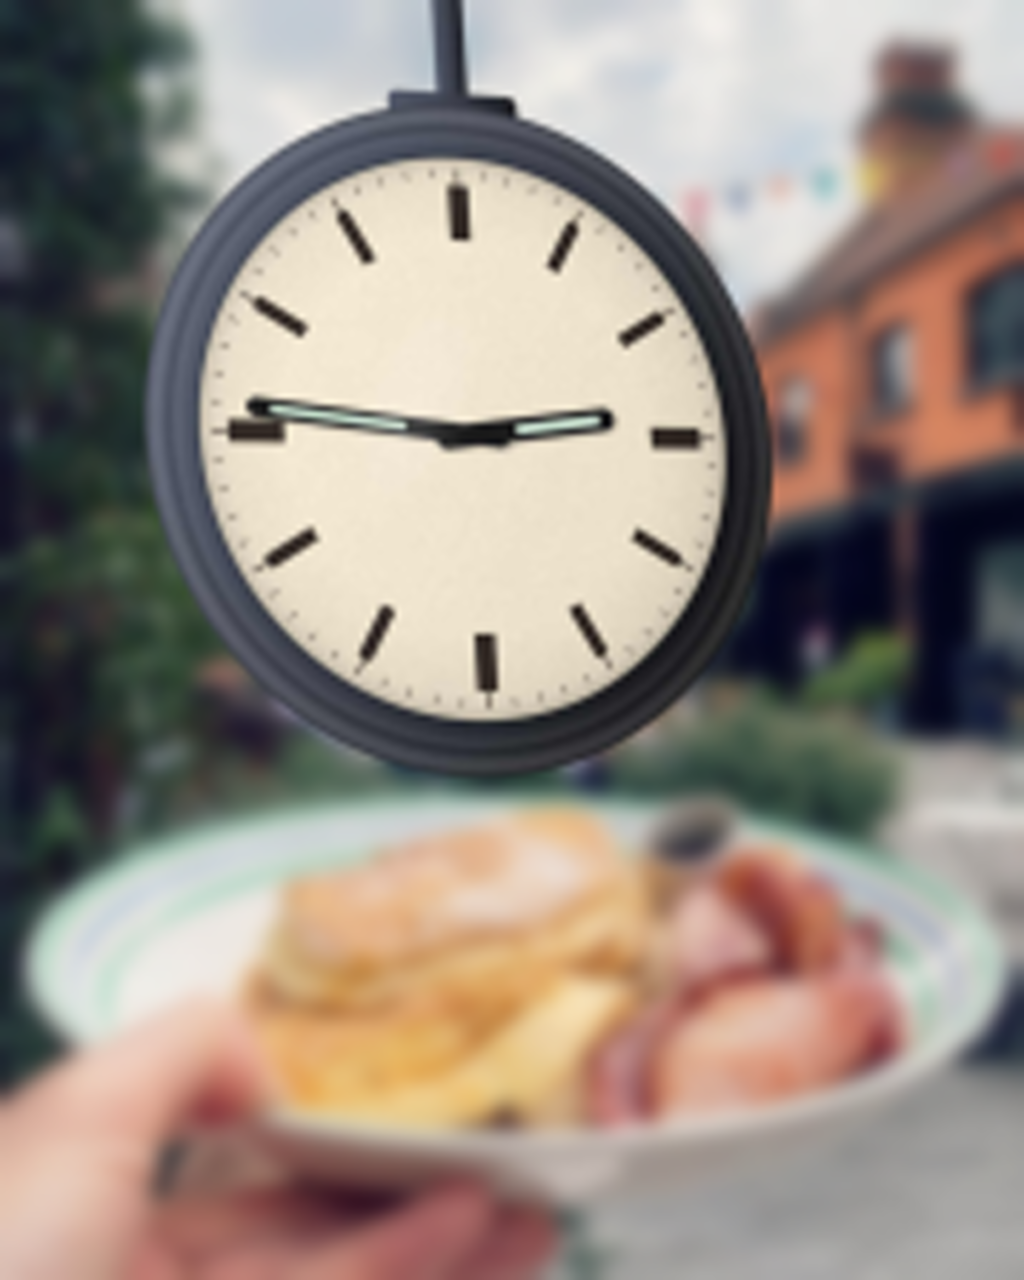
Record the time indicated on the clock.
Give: 2:46
